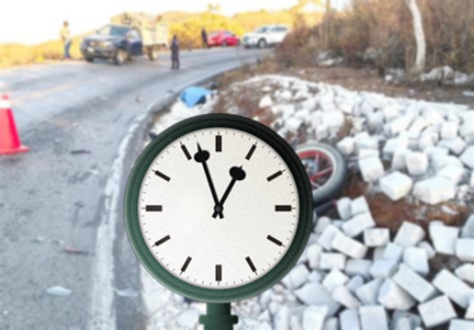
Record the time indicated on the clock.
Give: 12:57
